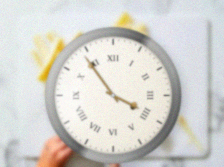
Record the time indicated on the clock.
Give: 3:54
